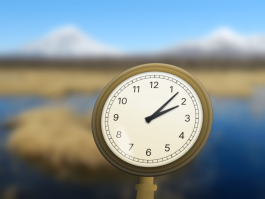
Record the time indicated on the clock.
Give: 2:07
